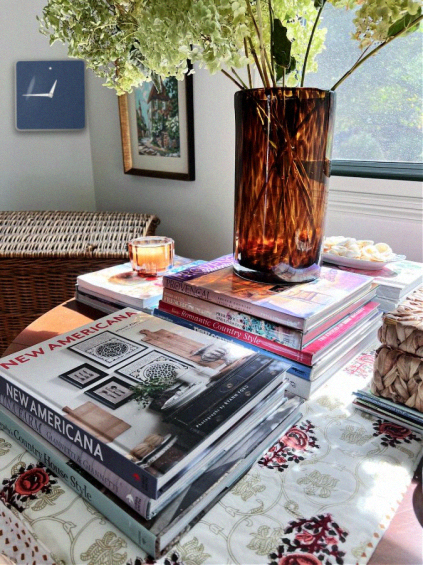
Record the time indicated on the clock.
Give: 12:45
